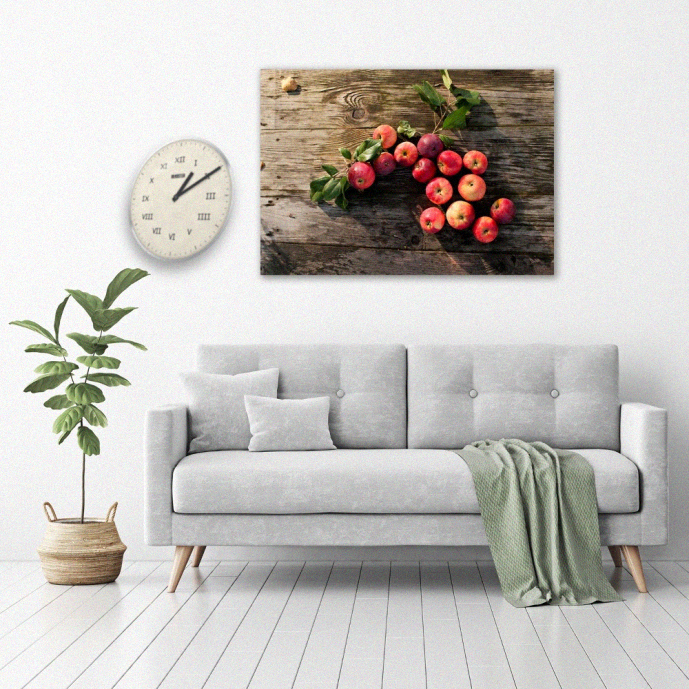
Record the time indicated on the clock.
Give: 1:10
